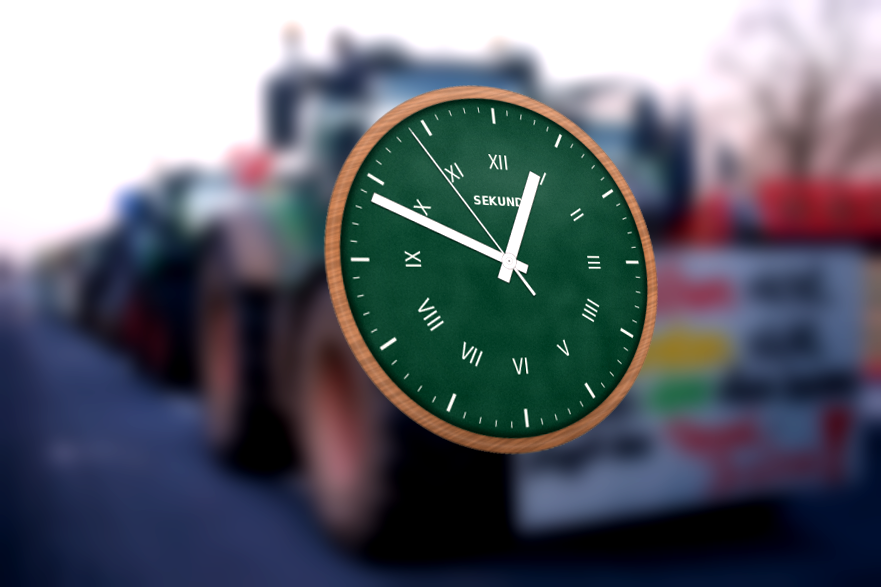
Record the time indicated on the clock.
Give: 12:48:54
